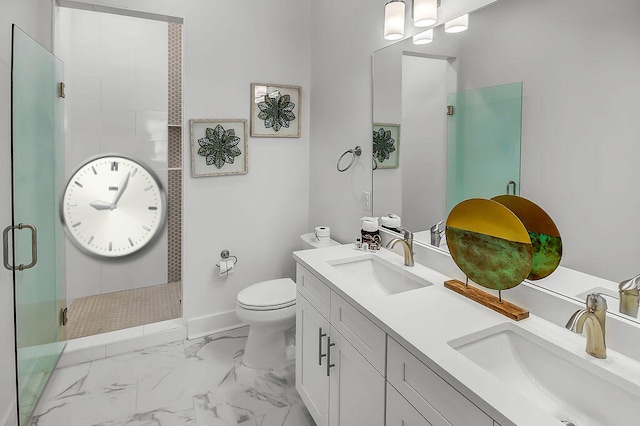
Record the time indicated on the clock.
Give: 9:04
